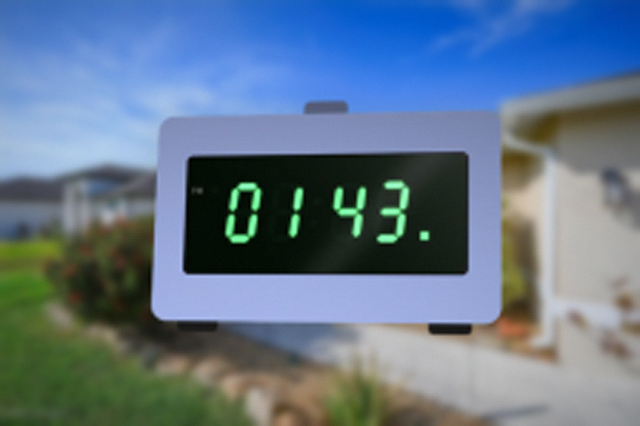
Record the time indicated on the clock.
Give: 1:43
